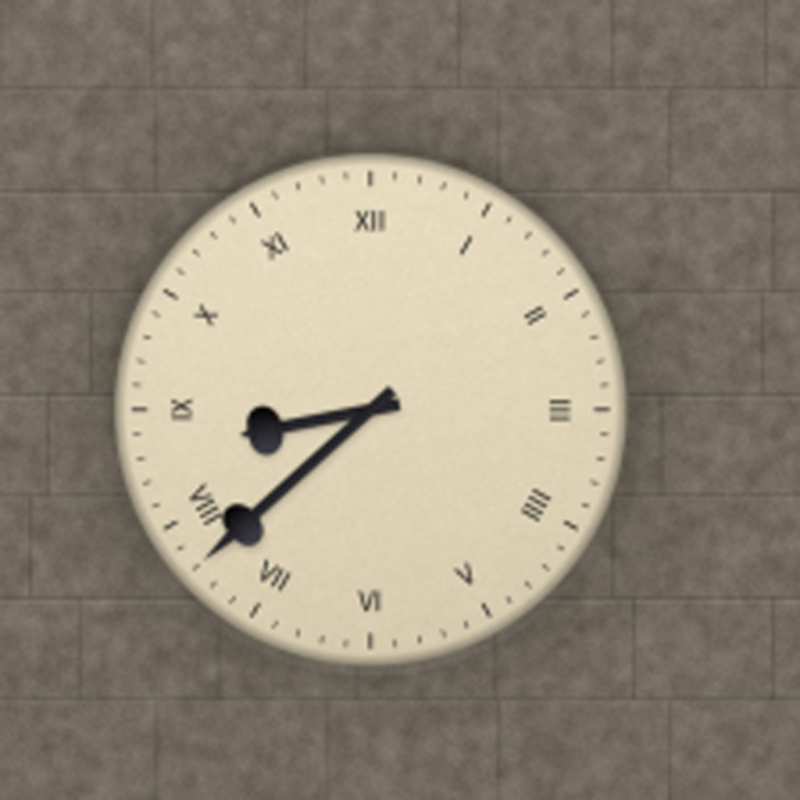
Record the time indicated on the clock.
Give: 8:38
